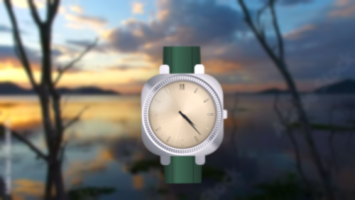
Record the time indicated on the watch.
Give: 4:23
